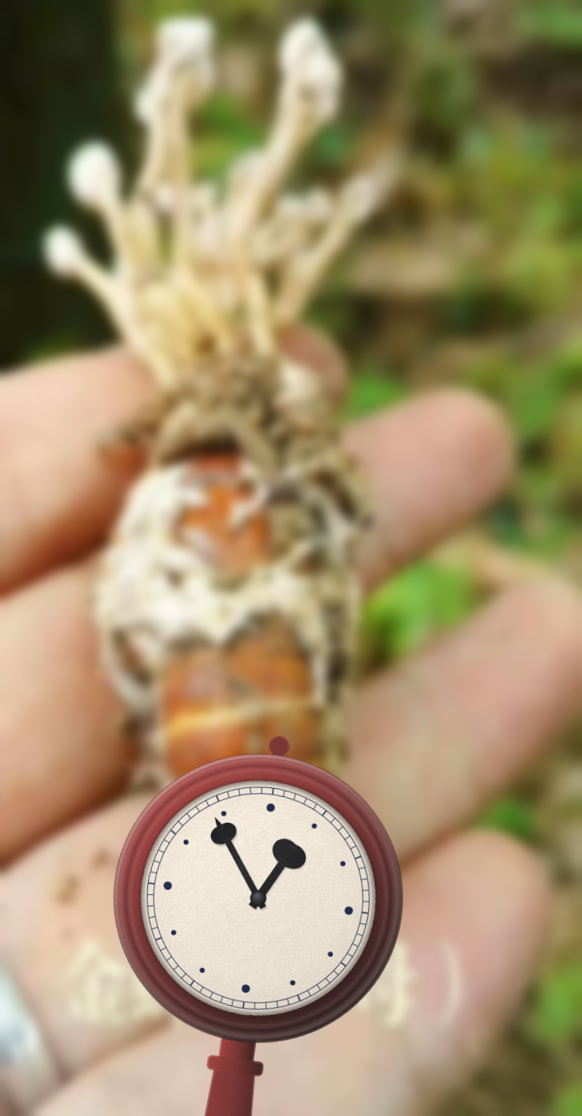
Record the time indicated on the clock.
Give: 12:54
